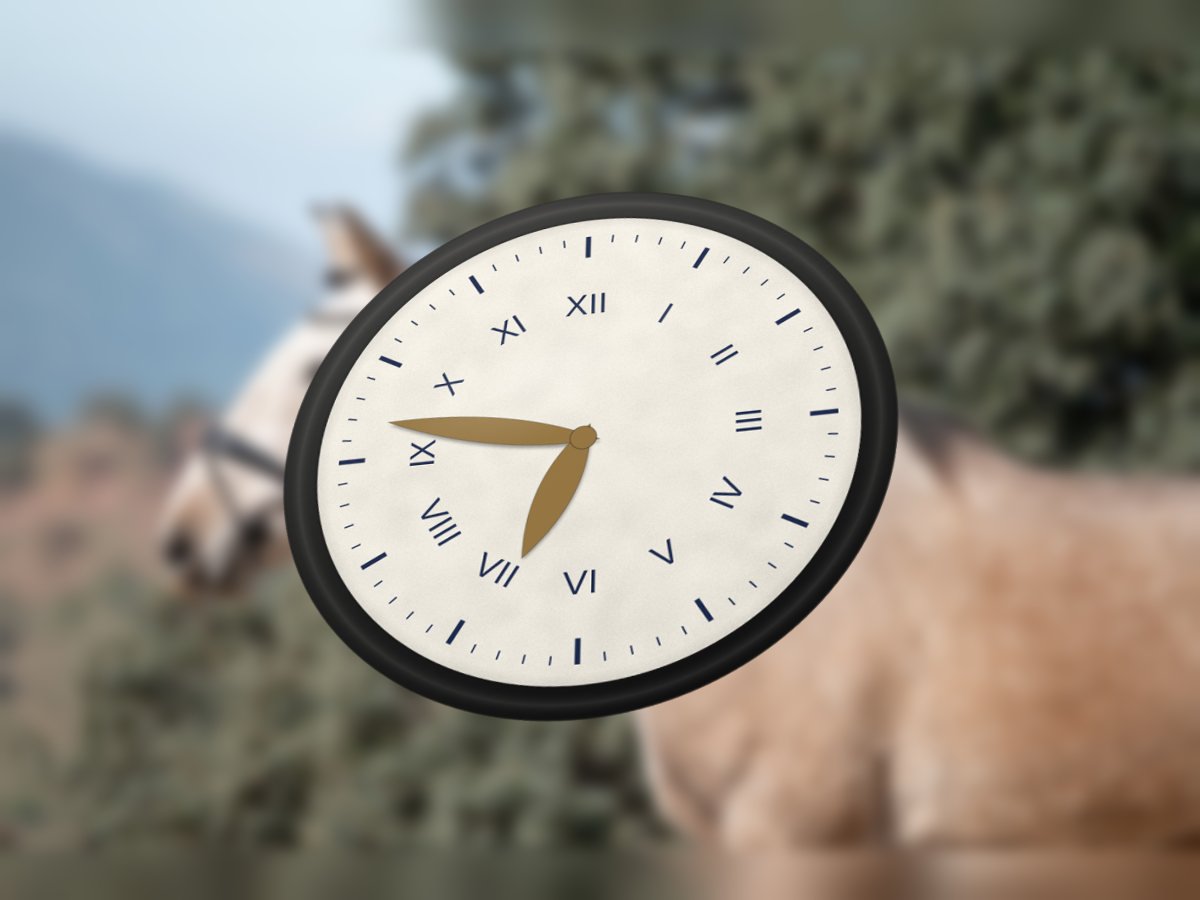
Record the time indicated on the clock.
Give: 6:47
